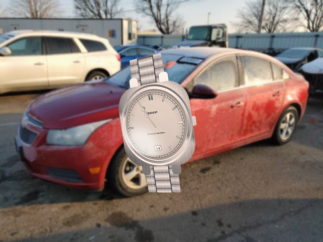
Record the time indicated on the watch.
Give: 10:55
